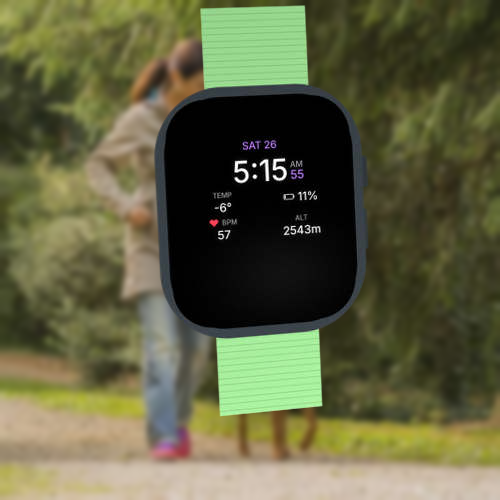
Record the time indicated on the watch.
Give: 5:15:55
